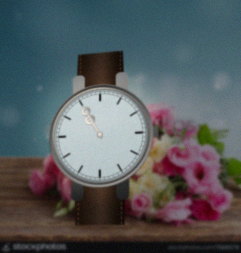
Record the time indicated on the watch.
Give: 10:55
